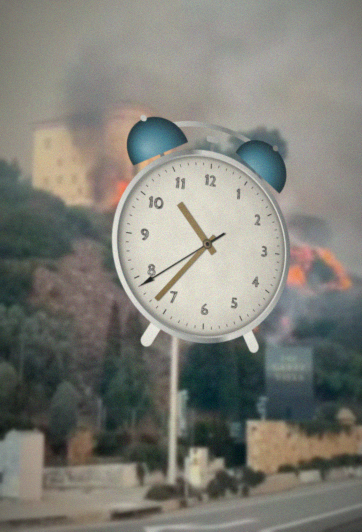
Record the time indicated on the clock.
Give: 10:36:39
